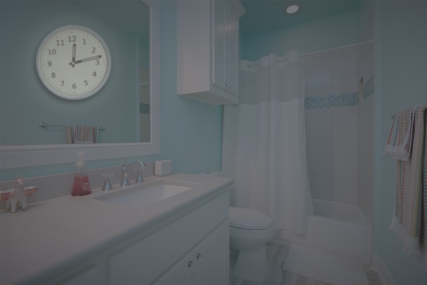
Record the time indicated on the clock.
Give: 12:13
